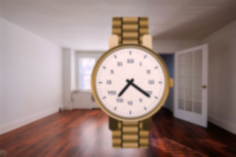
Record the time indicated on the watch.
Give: 7:21
